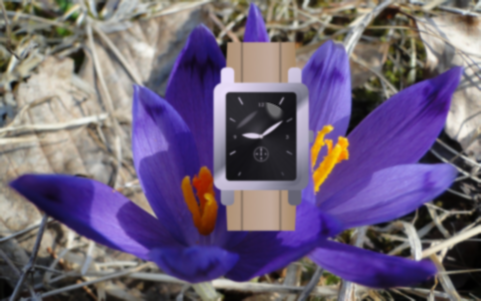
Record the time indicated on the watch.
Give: 9:09
